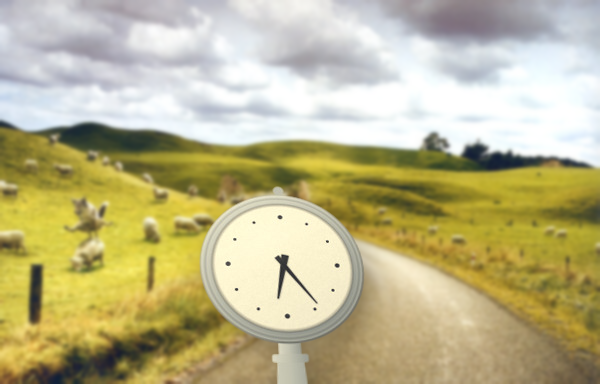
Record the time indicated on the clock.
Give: 6:24
